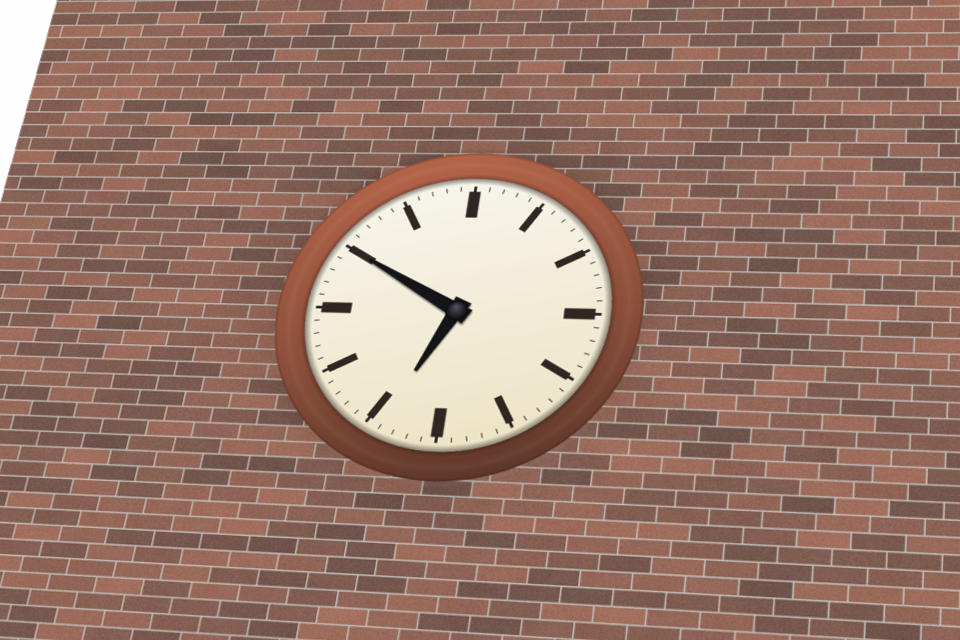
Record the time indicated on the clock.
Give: 6:50
